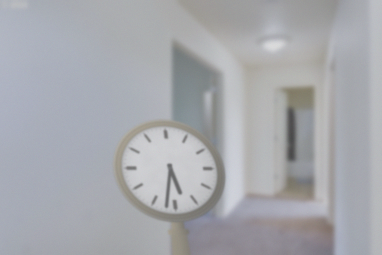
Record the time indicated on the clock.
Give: 5:32
